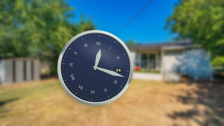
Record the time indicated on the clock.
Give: 12:17
